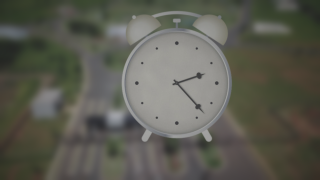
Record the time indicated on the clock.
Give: 2:23
